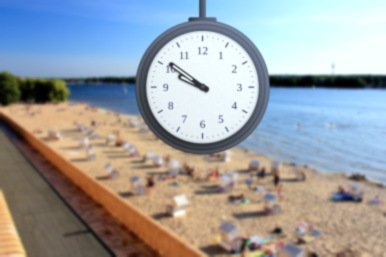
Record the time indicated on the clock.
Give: 9:51
